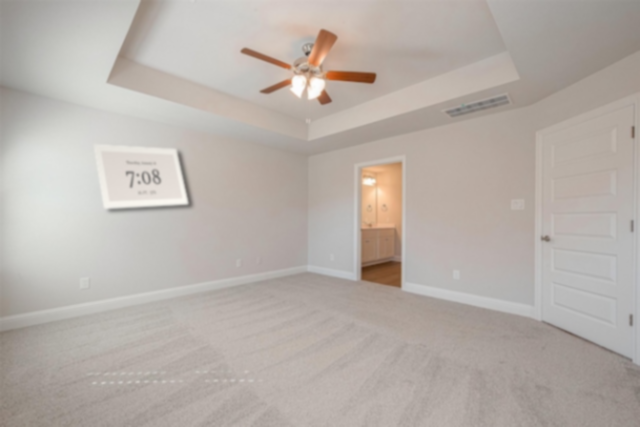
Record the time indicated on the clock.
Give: 7:08
